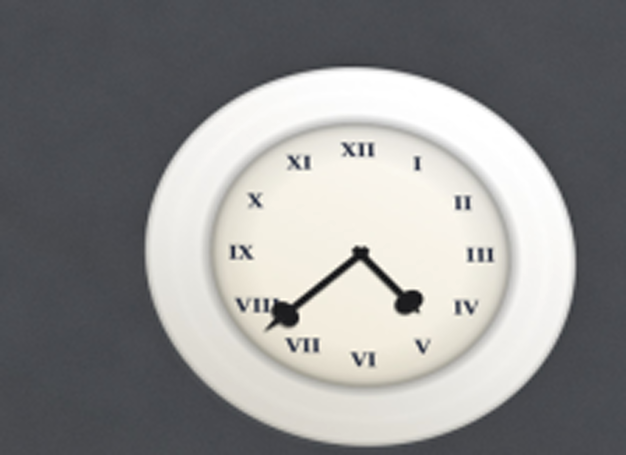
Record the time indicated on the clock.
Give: 4:38
